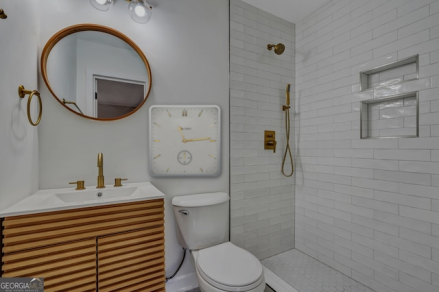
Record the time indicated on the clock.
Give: 11:14
